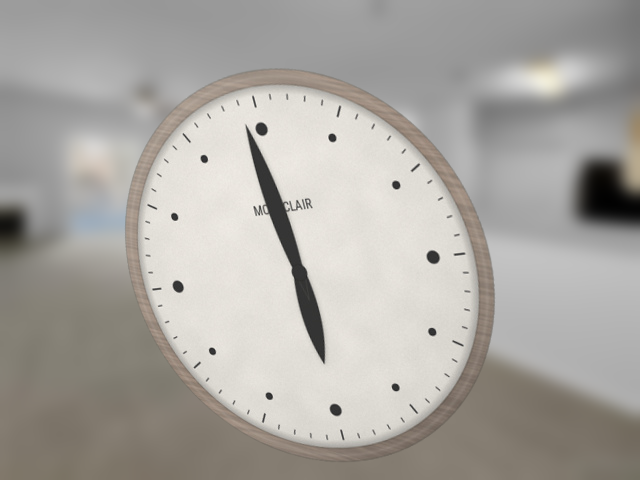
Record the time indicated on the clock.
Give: 5:59
